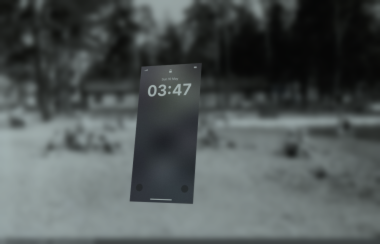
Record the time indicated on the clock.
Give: 3:47
